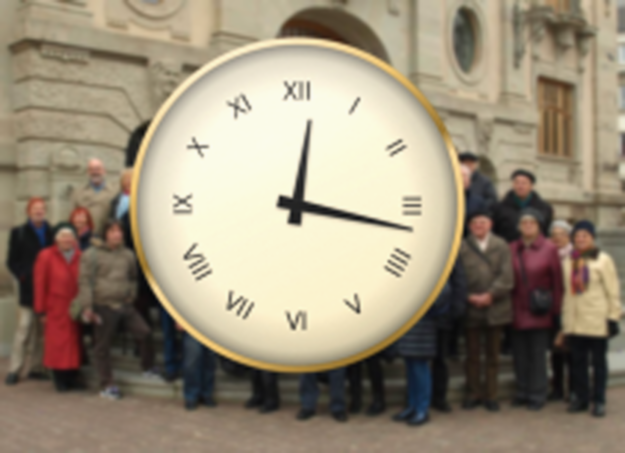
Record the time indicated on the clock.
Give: 12:17
